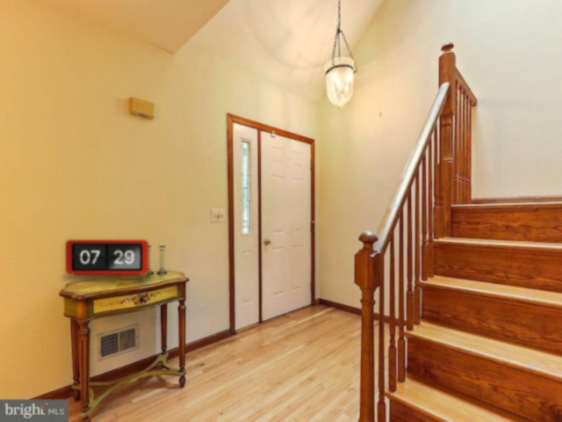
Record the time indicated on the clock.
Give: 7:29
